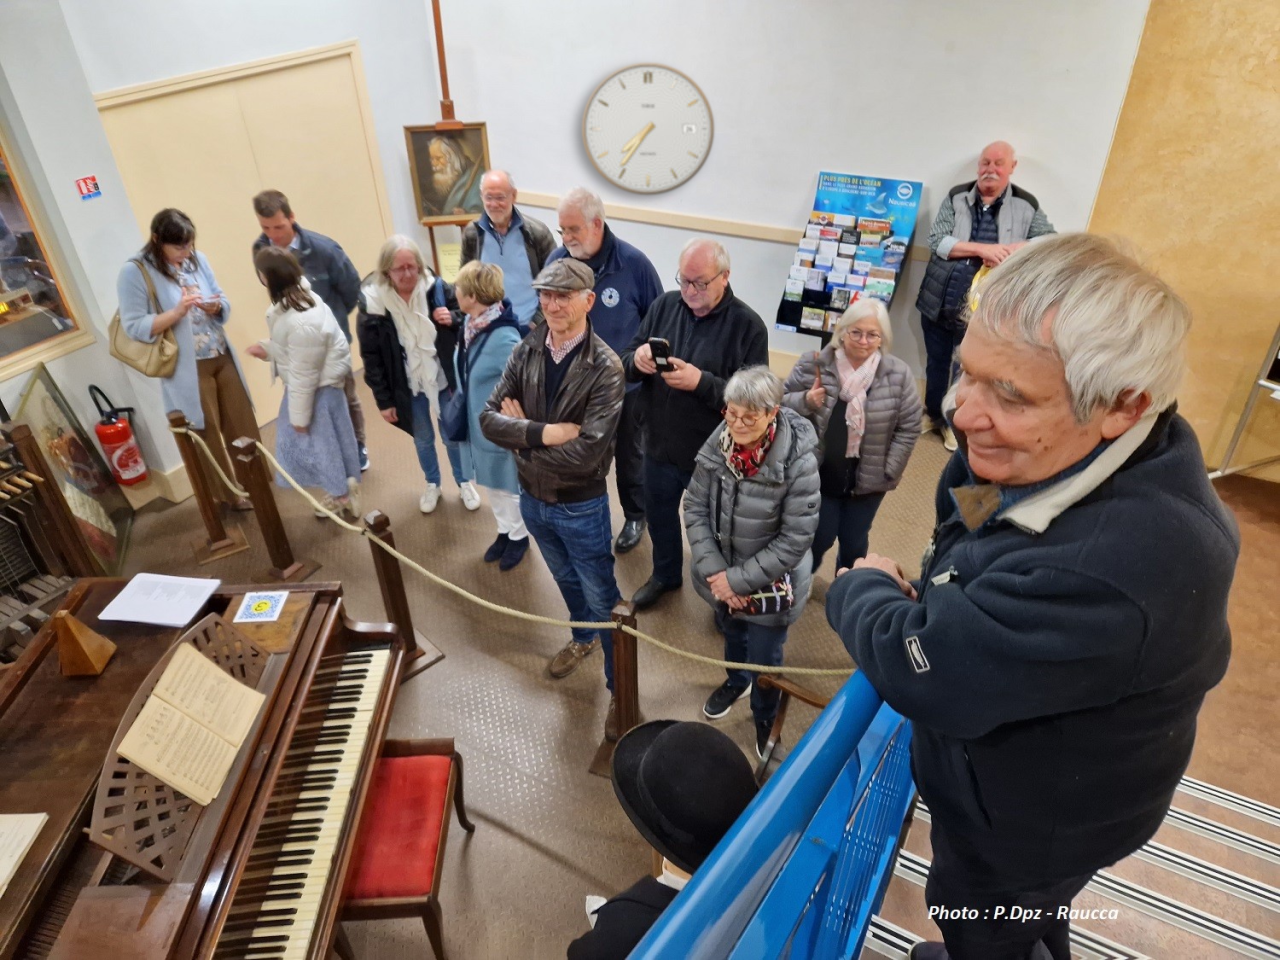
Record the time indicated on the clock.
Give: 7:36
